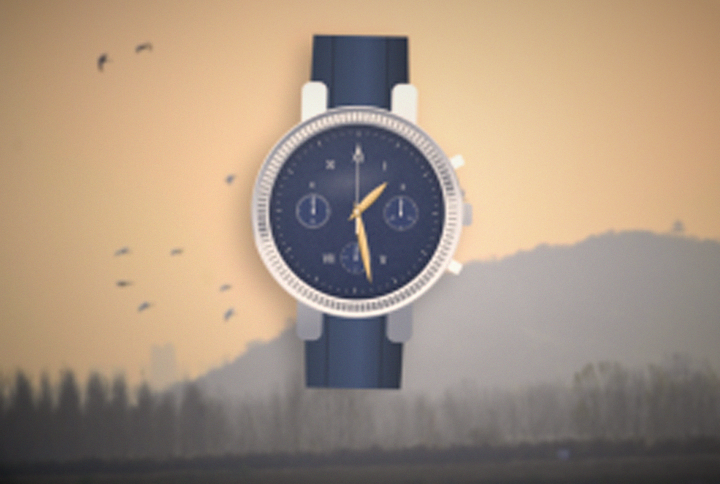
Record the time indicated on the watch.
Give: 1:28
